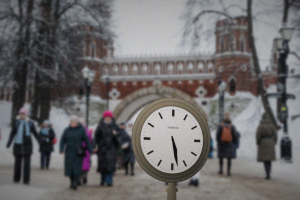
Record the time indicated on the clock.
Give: 5:28
